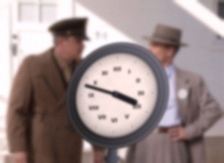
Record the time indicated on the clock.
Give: 3:48
